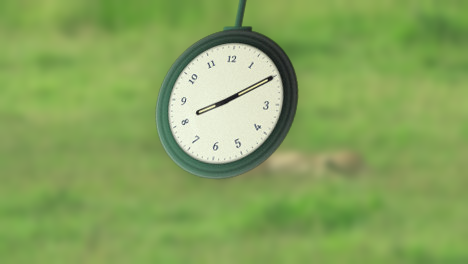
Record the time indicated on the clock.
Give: 8:10
